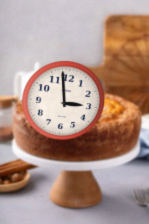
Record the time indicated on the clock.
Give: 2:58
